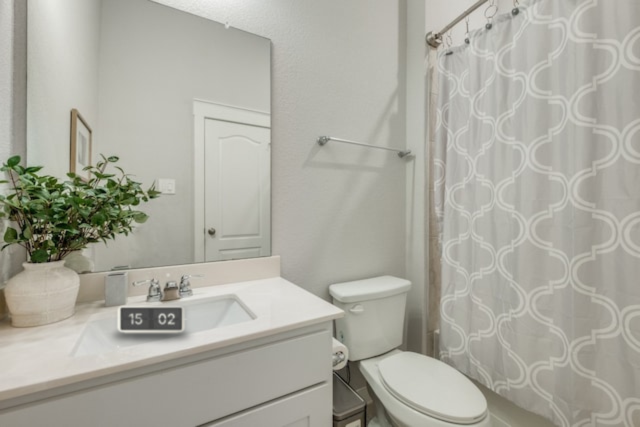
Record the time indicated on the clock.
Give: 15:02
